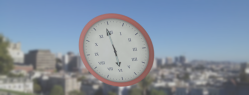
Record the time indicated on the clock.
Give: 5:59
